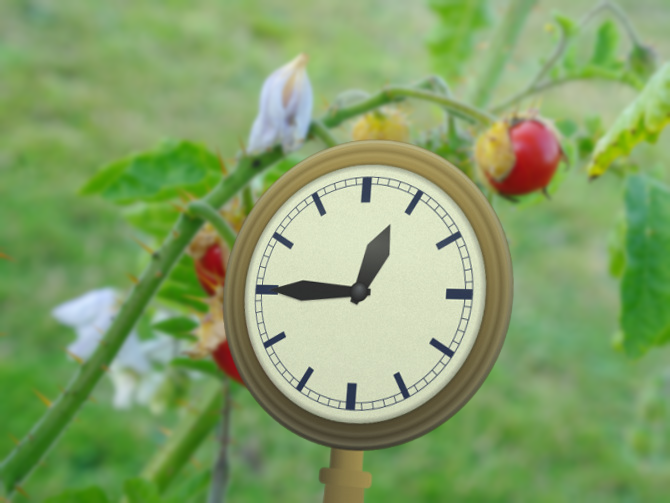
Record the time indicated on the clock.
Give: 12:45
